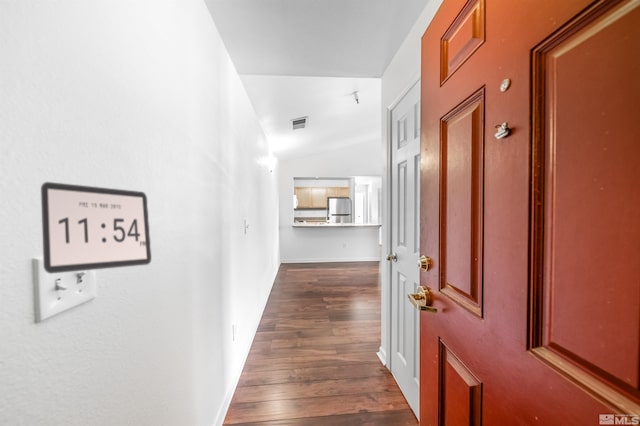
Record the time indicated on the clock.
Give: 11:54
